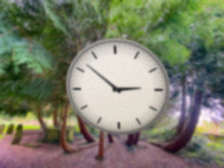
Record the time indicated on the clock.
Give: 2:52
